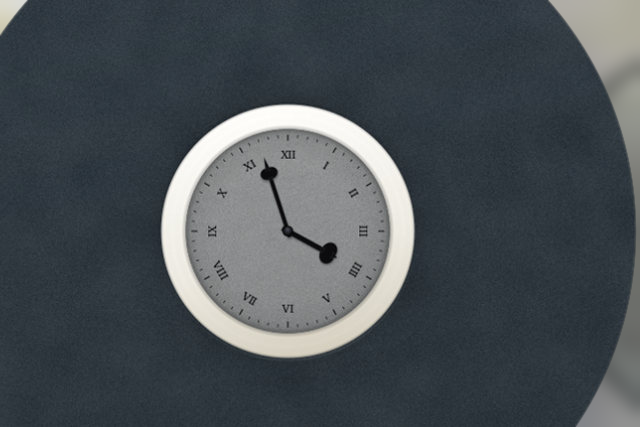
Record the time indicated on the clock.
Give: 3:57
